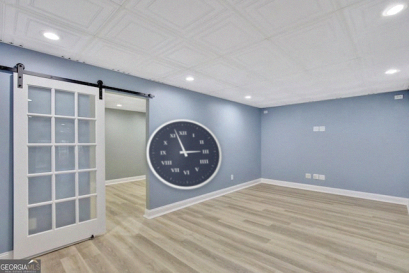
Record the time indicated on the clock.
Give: 2:57
